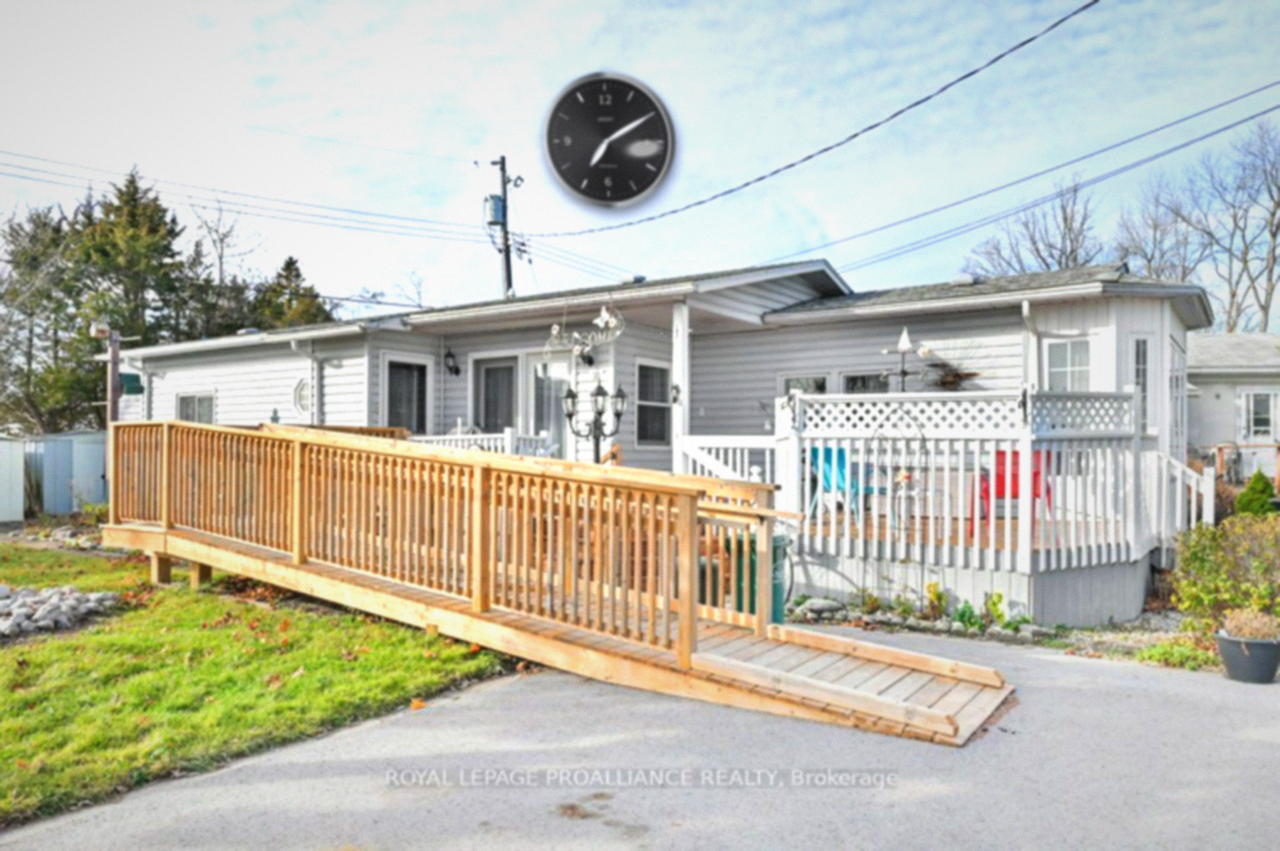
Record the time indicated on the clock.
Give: 7:10
